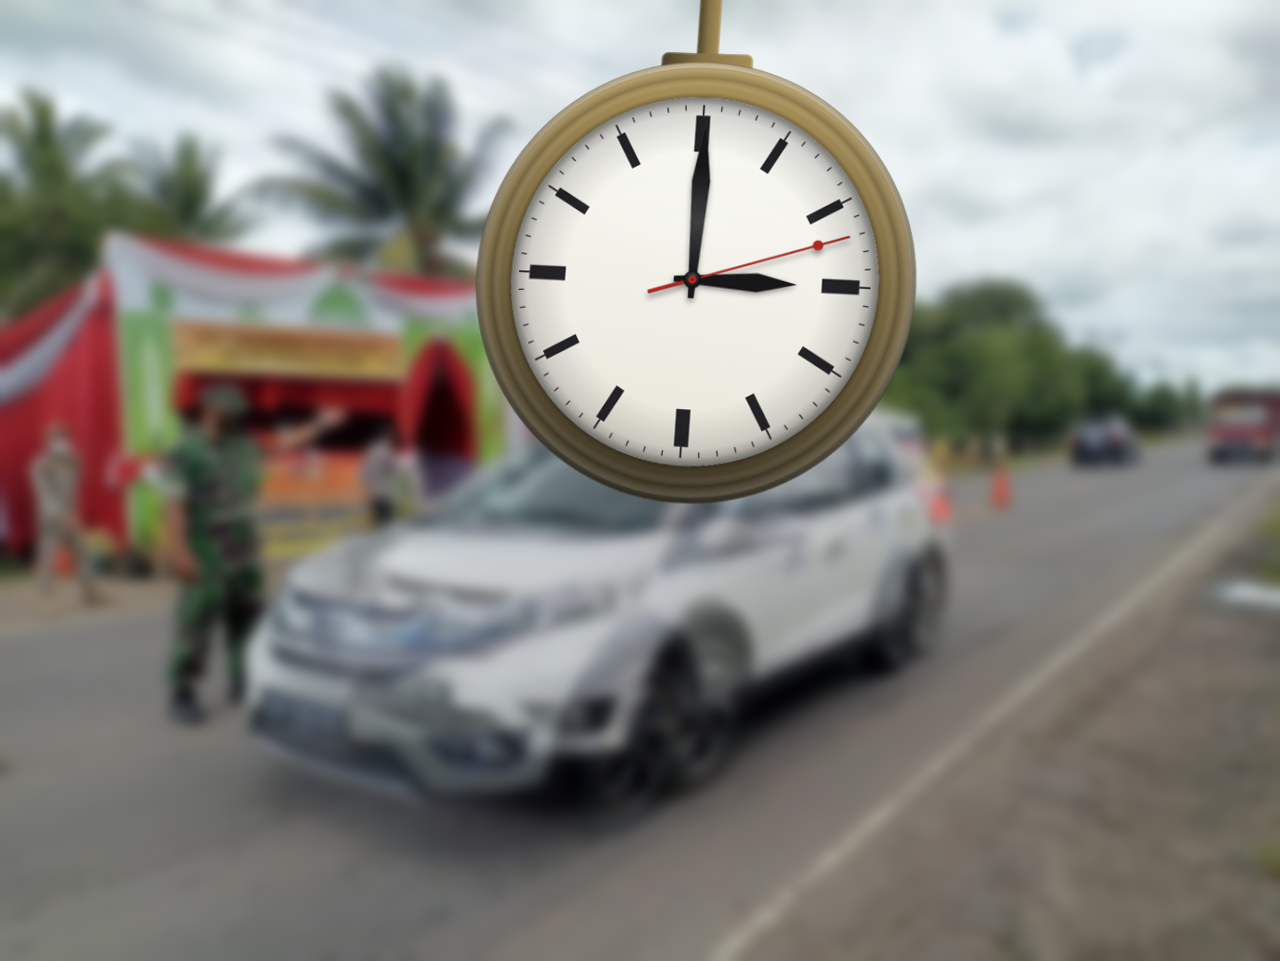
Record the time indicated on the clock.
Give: 3:00:12
